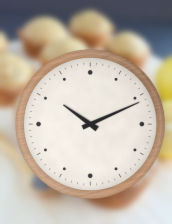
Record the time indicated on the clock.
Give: 10:11
